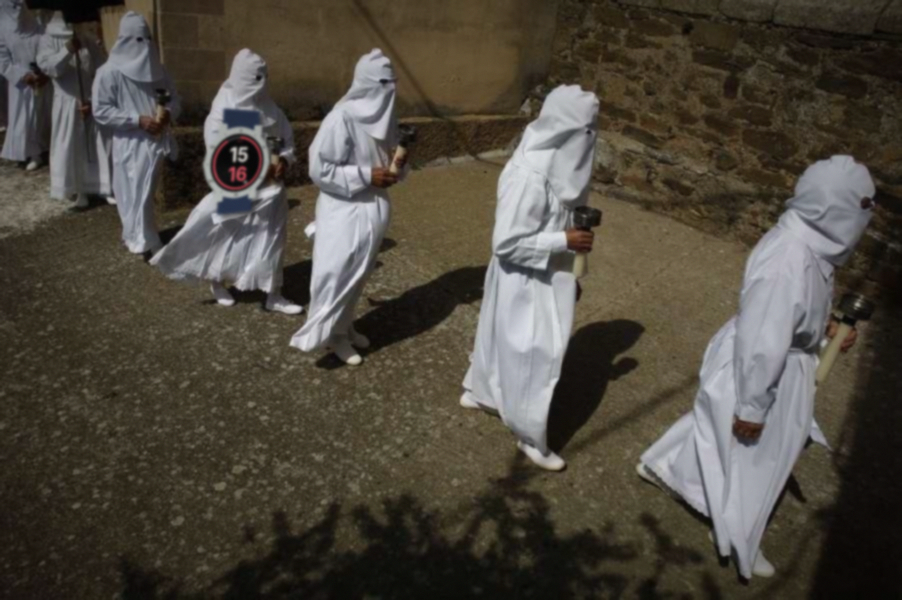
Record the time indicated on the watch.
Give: 15:16
